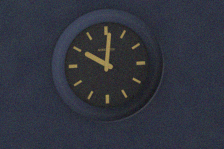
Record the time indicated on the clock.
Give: 10:01
